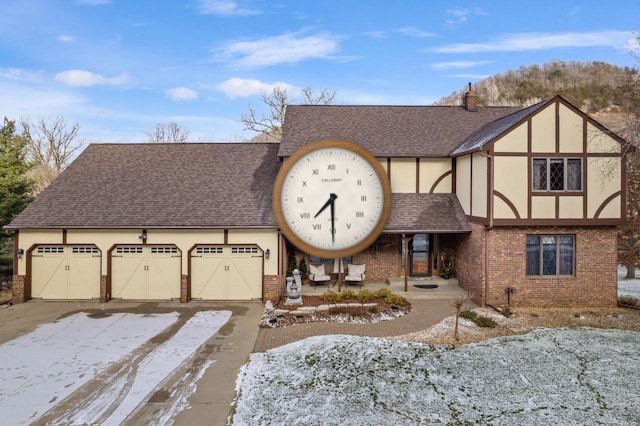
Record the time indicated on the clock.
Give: 7:30
